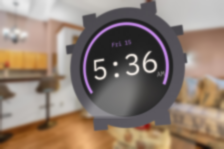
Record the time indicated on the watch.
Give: 5:36
